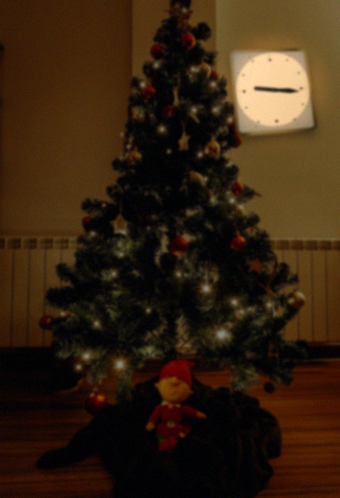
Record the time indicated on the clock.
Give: 9:16
